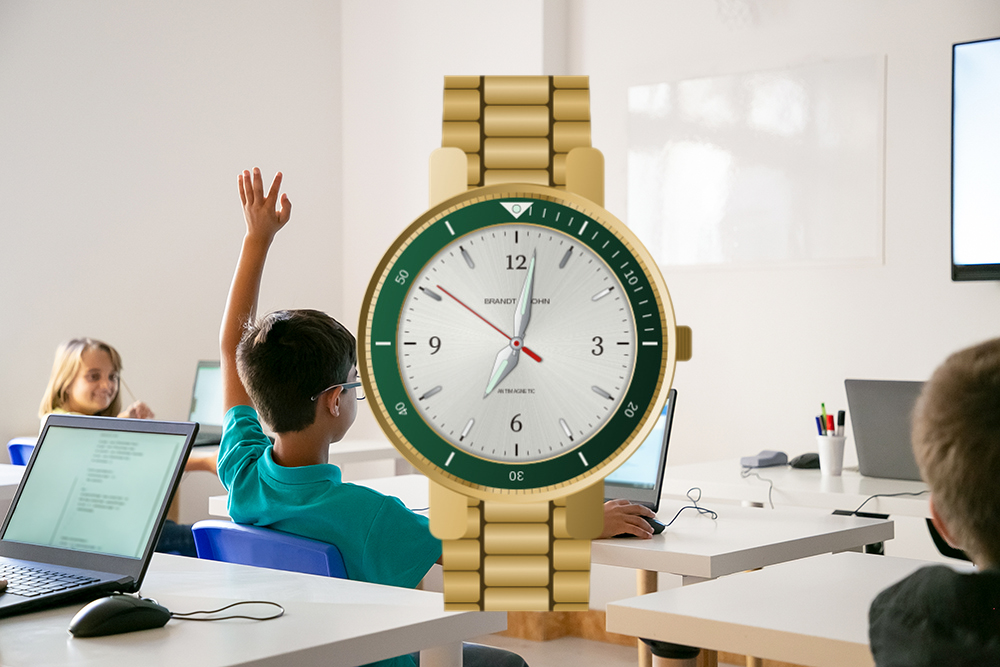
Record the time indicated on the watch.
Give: 7:01:51
